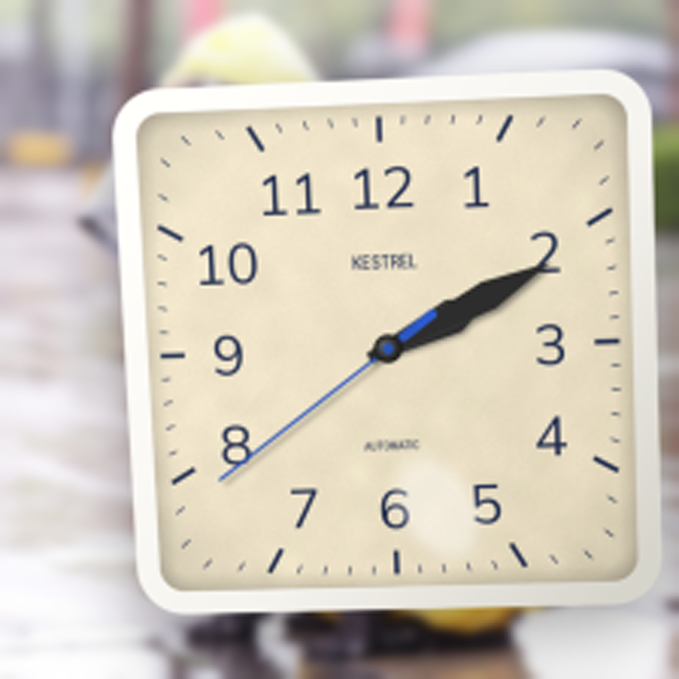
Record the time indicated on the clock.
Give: 2:10:39
